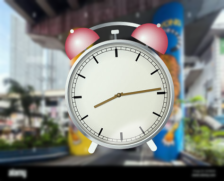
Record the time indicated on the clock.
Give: 8:14
